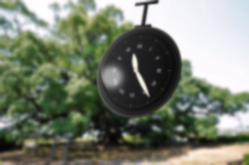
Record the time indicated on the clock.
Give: 11:24
